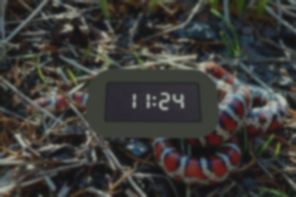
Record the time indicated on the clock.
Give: 11:24
